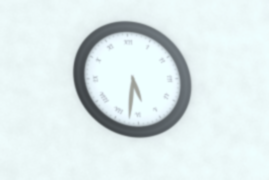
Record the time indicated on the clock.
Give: 5:32
